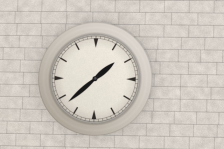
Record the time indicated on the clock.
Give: 1:38
